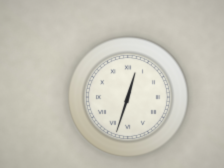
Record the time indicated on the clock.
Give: 12:33
